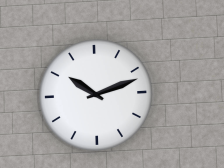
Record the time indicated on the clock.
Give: 10:12
